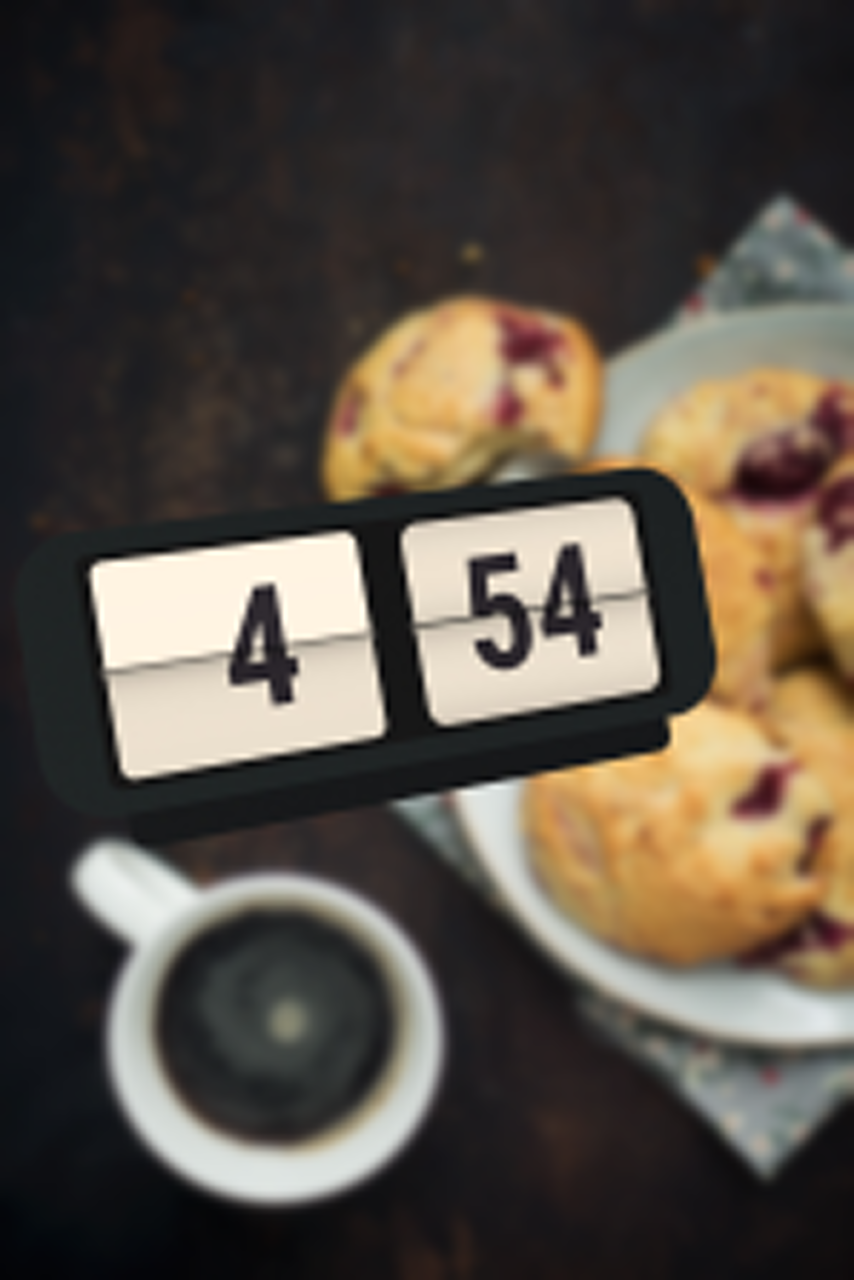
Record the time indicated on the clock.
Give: 4:54
